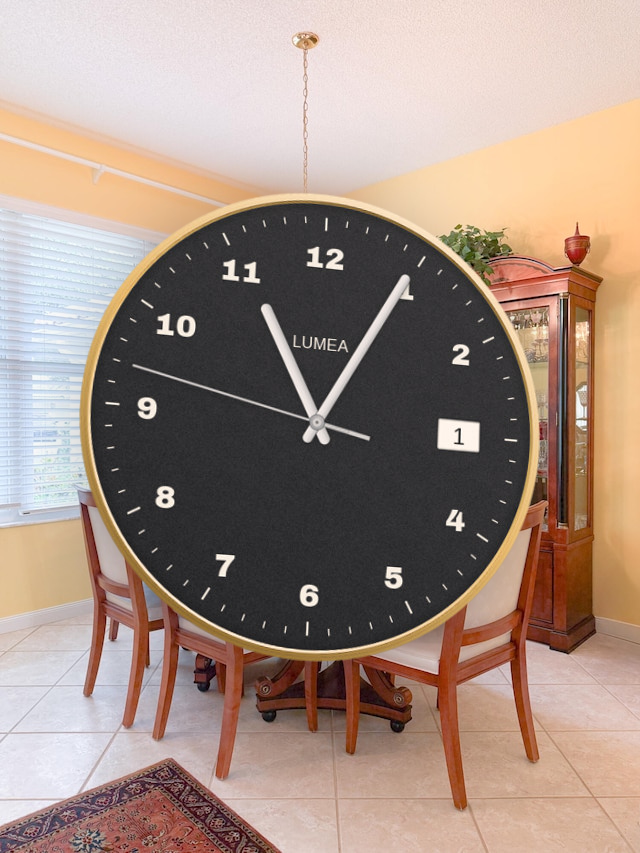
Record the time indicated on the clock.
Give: 11:04:47
